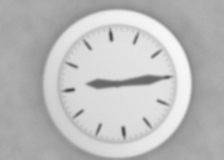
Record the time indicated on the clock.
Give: 9:15
